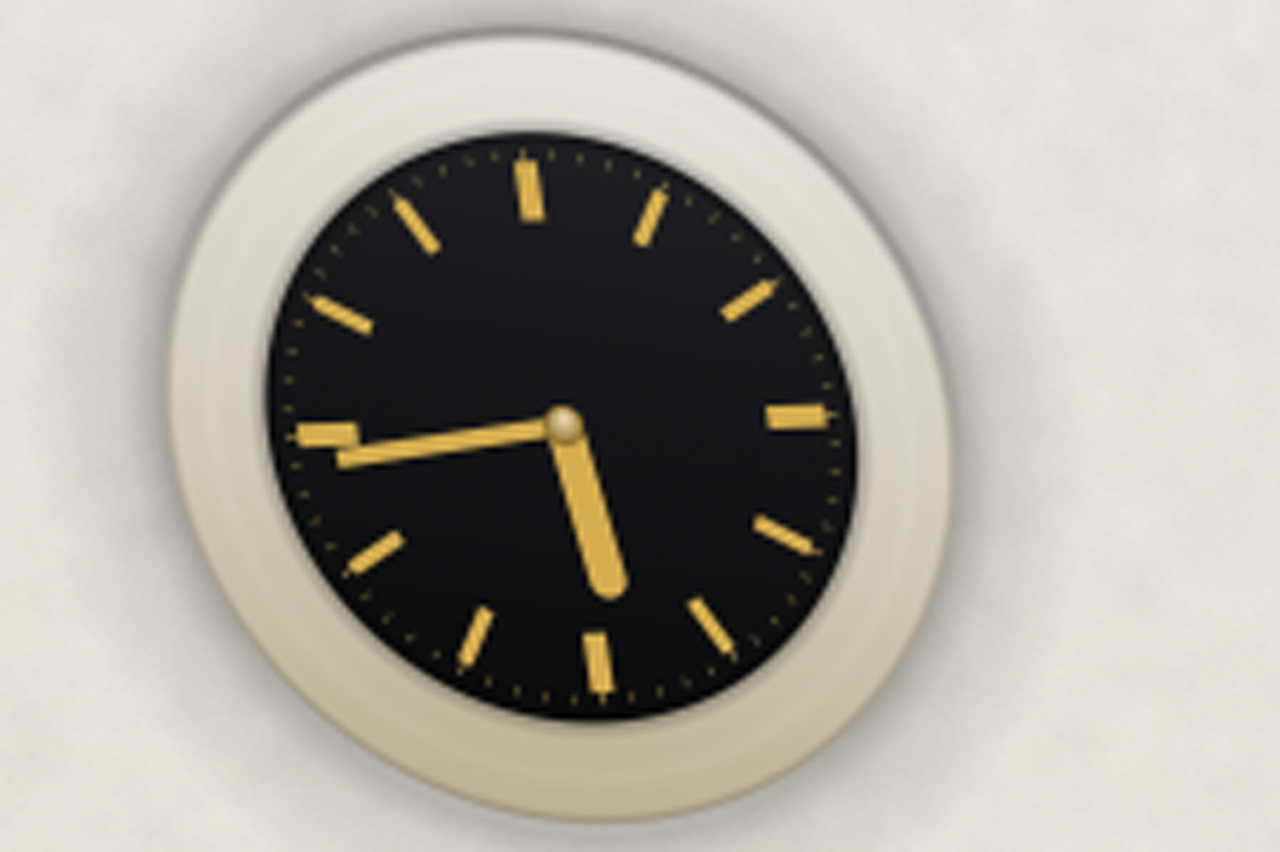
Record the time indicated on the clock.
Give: 5:44
